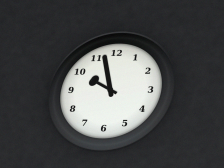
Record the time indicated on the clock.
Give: 9:57
